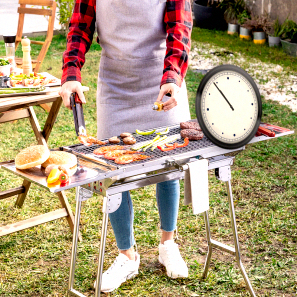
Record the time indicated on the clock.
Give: 10:54
